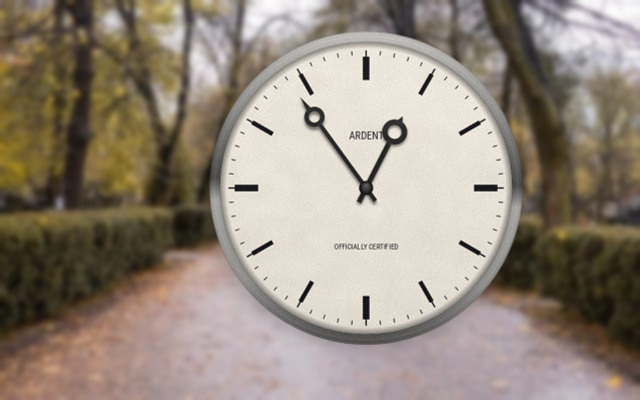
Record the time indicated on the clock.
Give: 12:54
